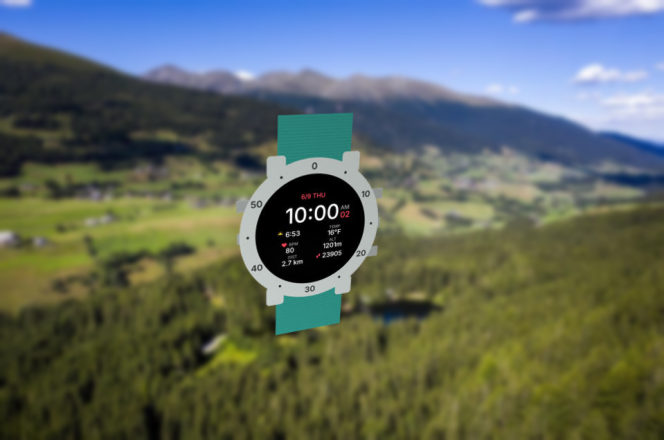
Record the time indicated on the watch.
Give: 10:00:02
